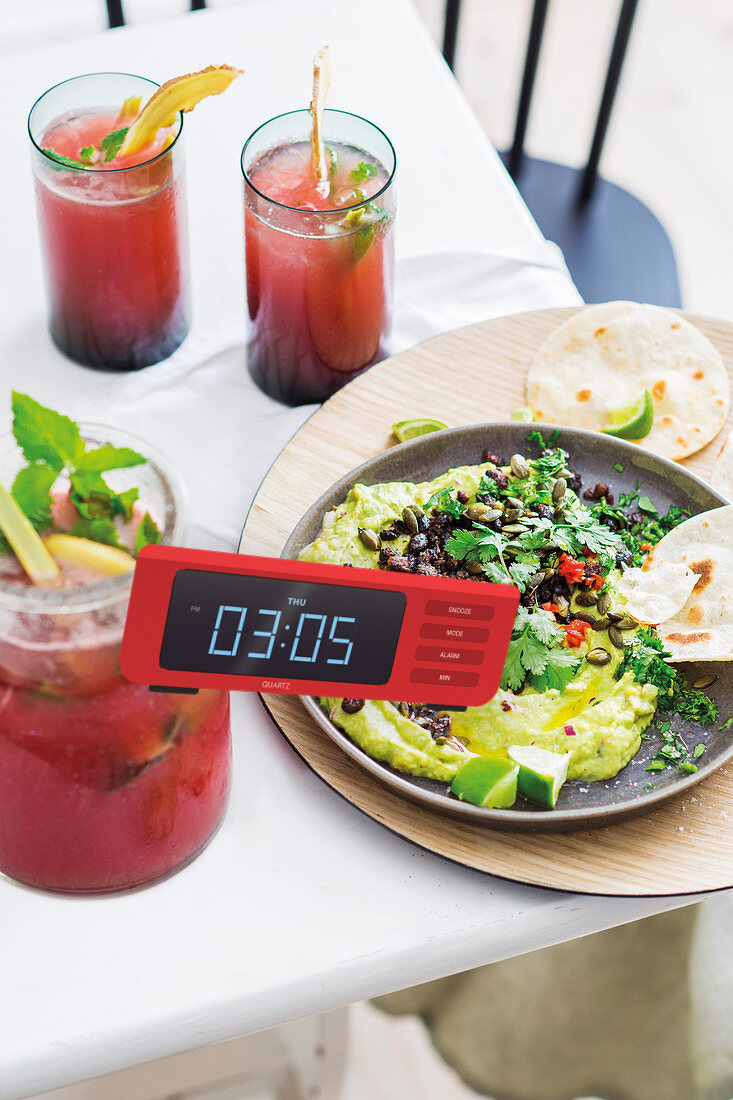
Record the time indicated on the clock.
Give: 3:05
